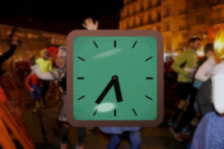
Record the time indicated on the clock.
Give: 5:36
